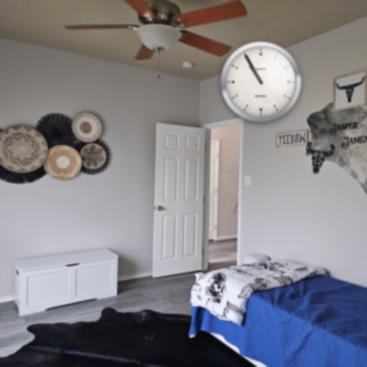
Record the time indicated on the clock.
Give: 10:55
